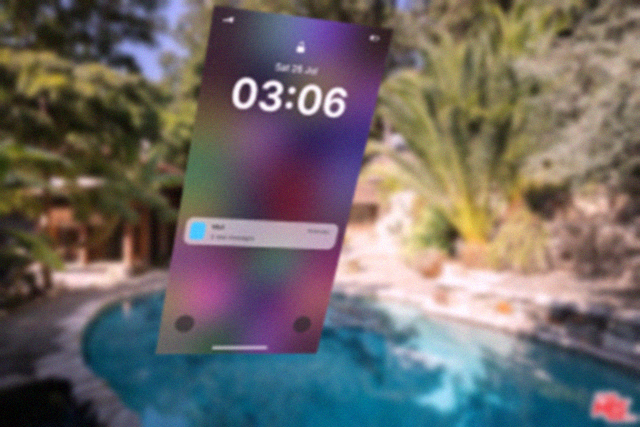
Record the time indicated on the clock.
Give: 3:06
